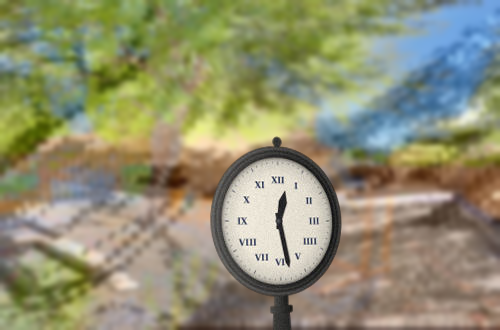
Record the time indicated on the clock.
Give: 12:28
